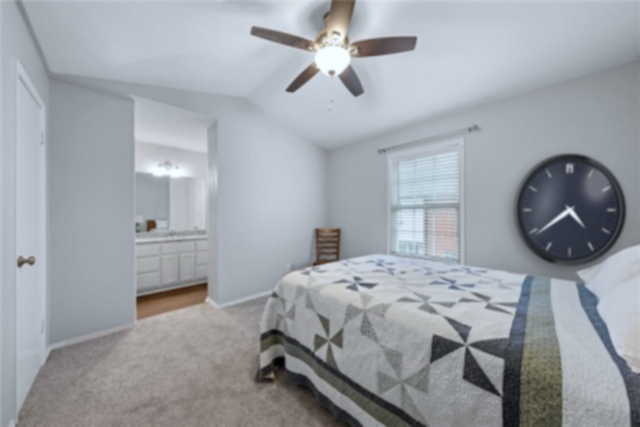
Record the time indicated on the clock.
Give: 4:39
